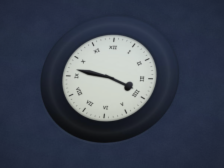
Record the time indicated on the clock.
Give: 3:47
